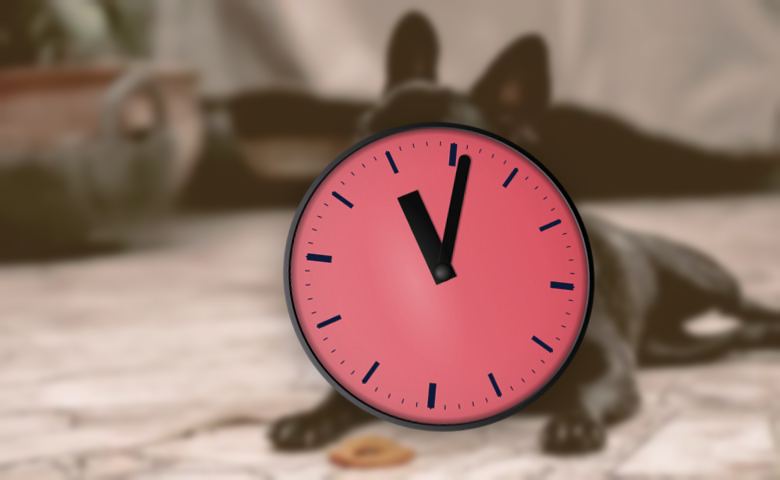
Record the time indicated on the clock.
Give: 11:01
